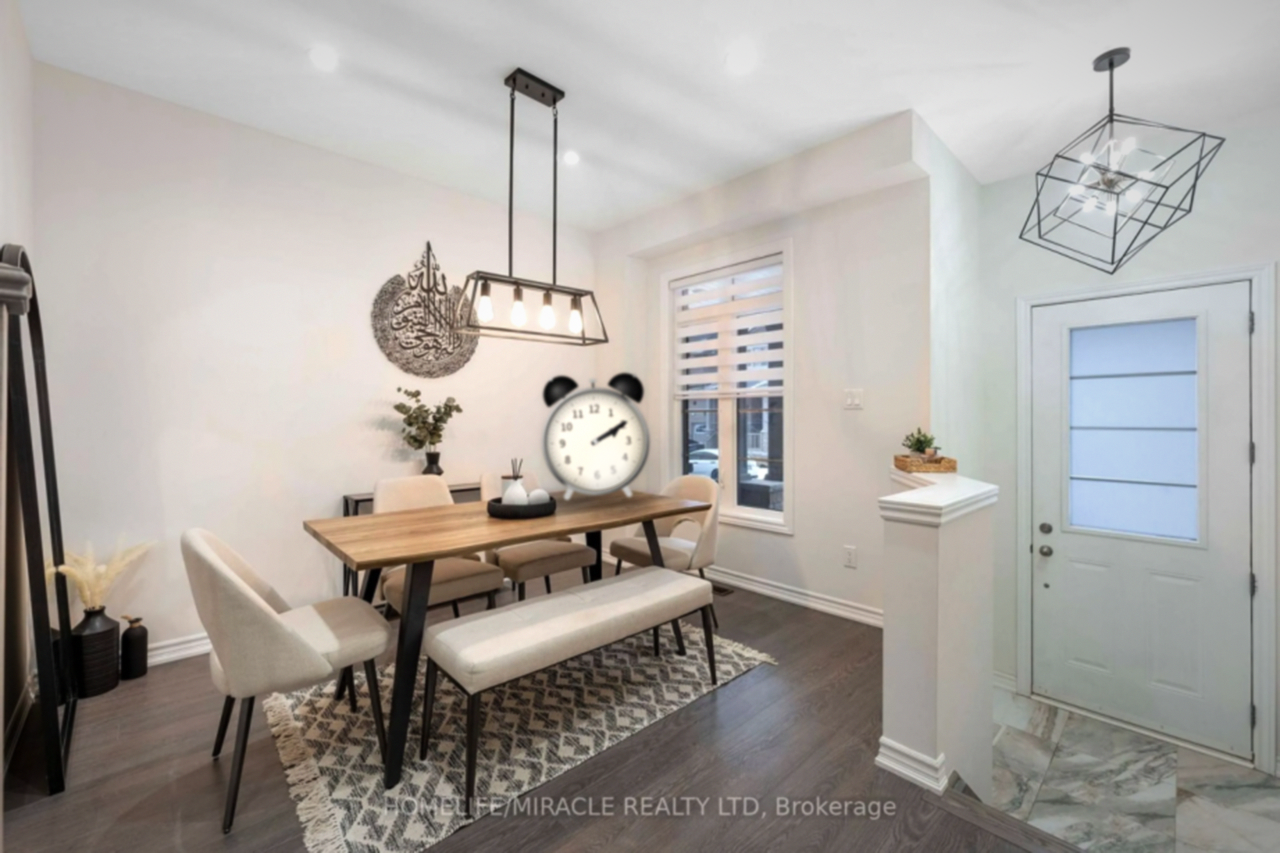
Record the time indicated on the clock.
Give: 2:10
